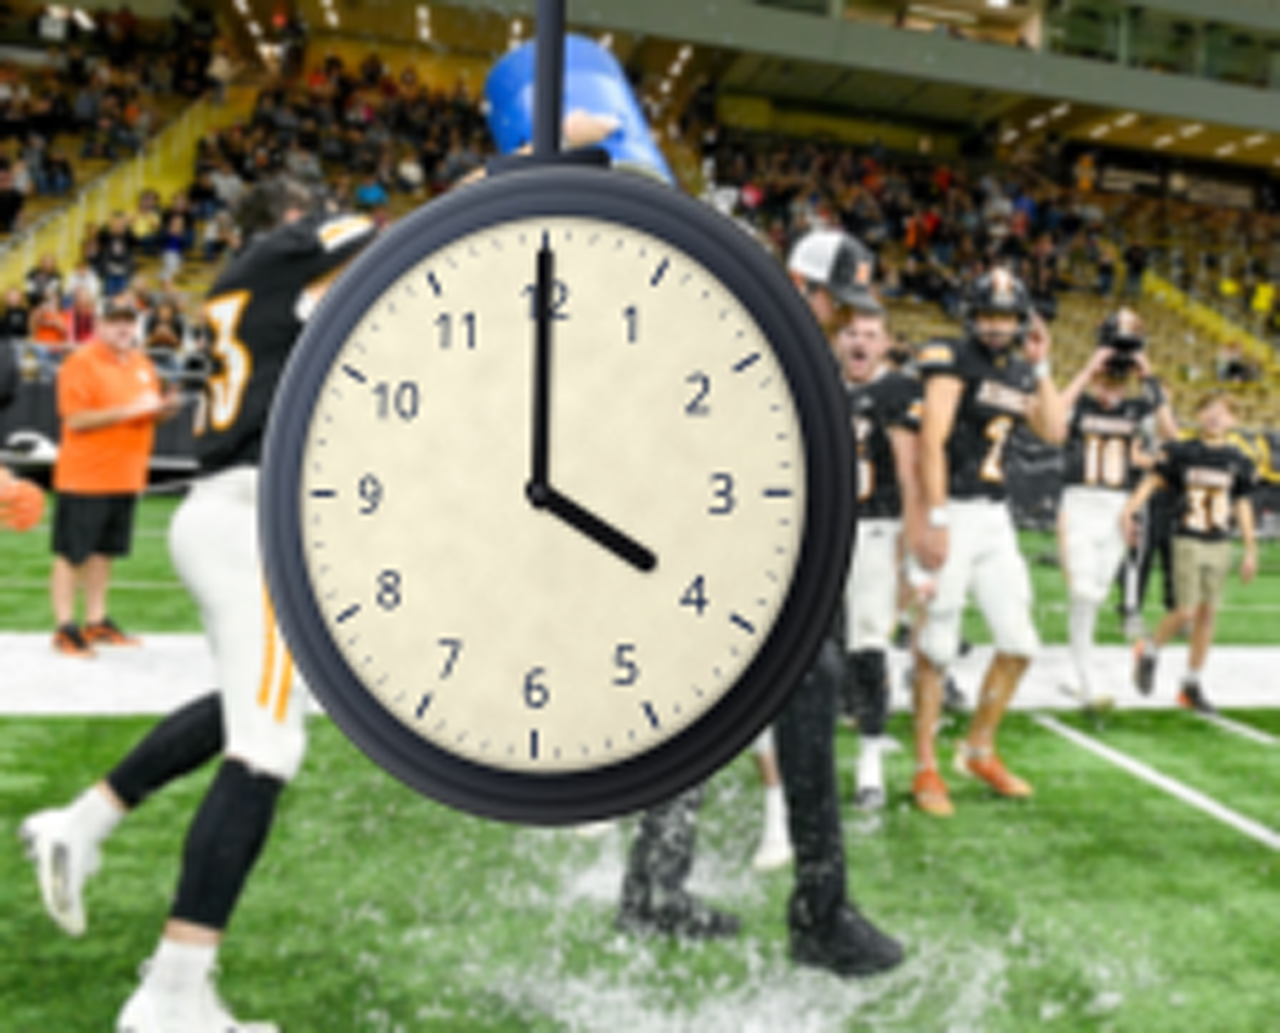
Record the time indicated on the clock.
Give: 4:00
